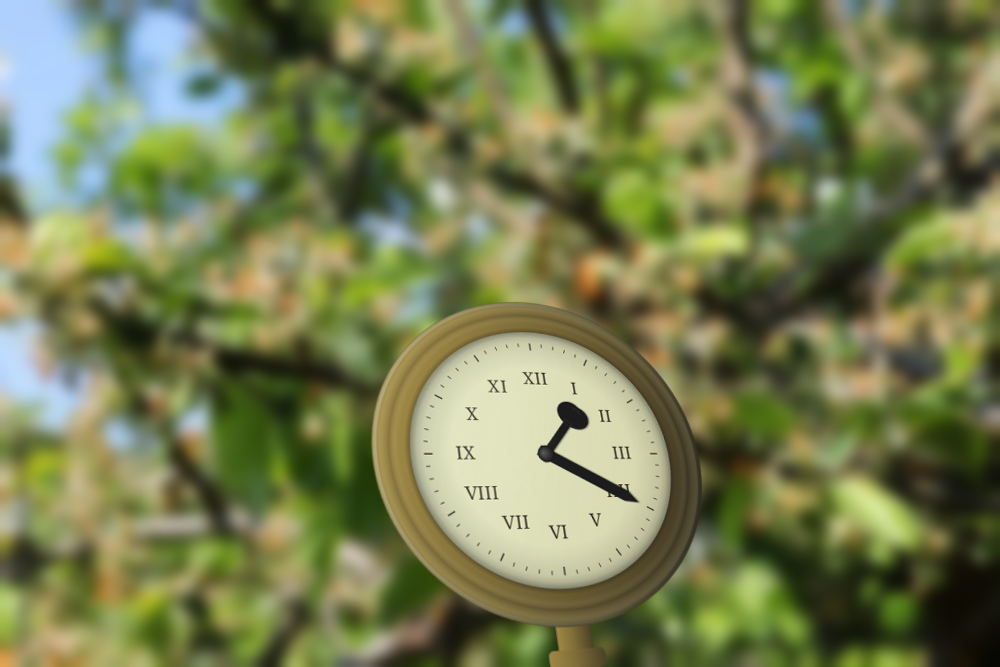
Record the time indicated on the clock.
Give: 1:20
